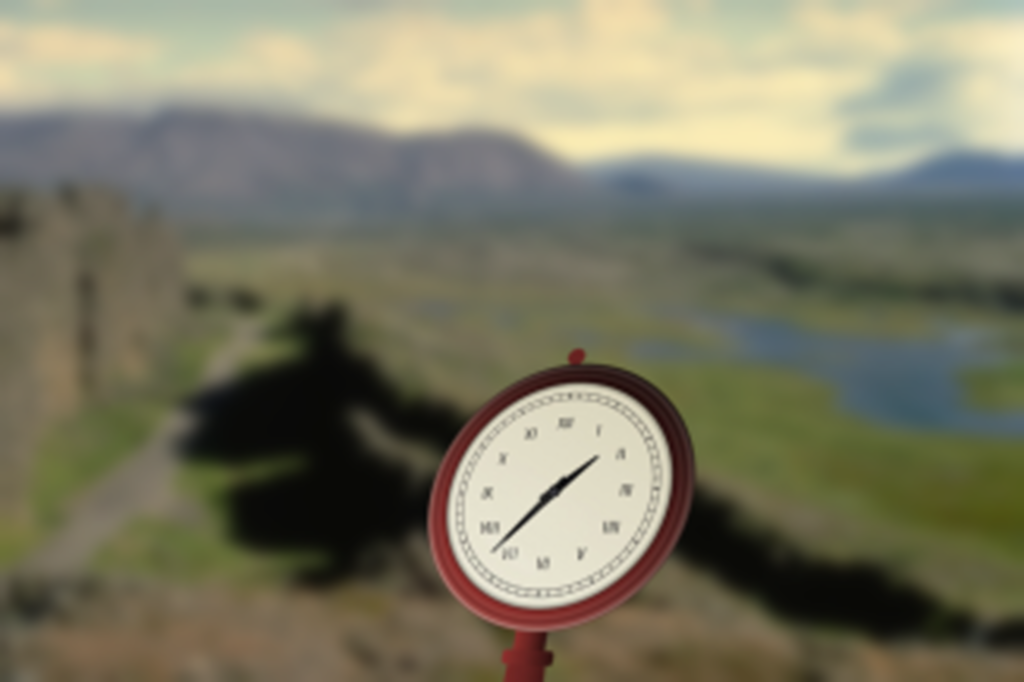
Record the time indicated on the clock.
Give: 1:37
